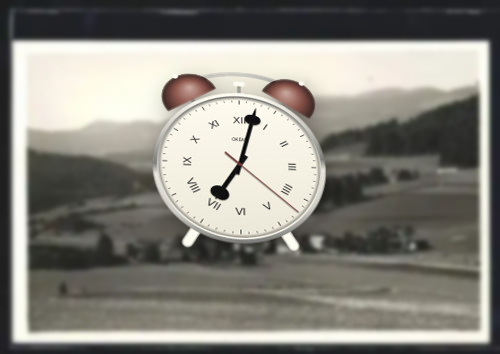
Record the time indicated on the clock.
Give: 7:02:22
